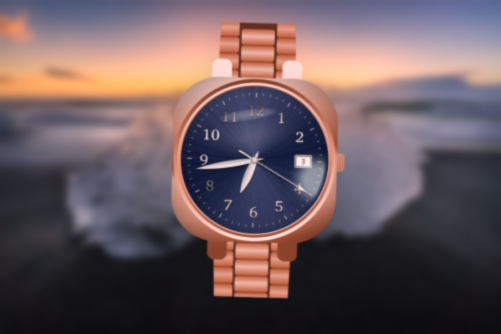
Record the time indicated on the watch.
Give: 6:43:20
